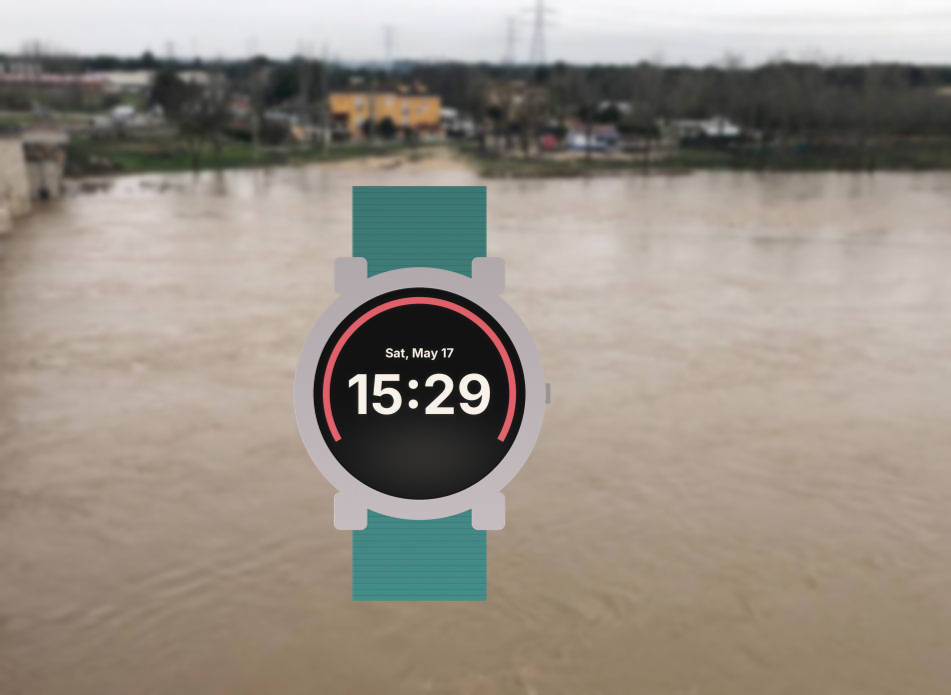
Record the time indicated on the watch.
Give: 15:29
